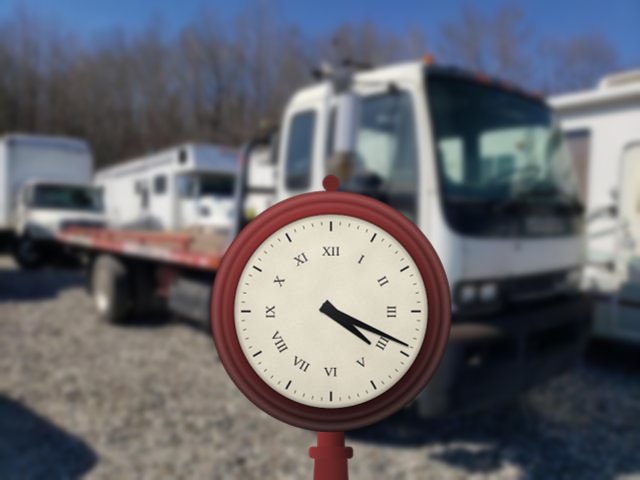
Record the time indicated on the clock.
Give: 4:19
